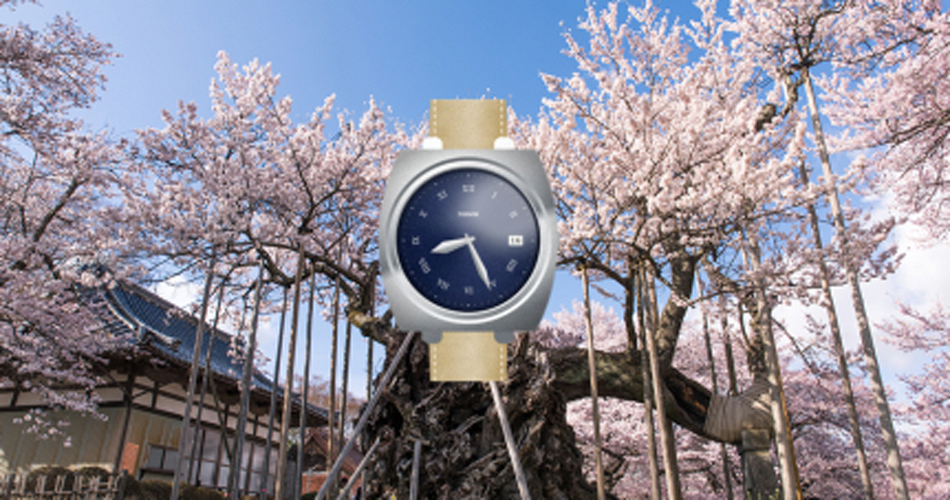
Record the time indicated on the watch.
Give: 8:26
